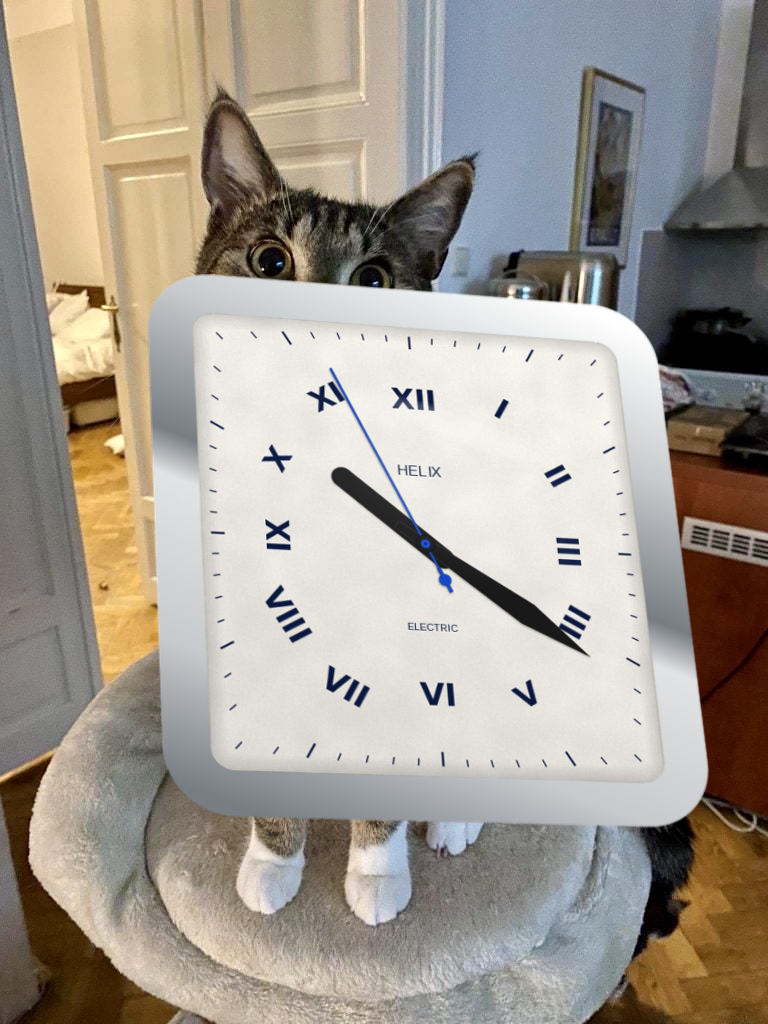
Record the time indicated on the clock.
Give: 10:20:56
